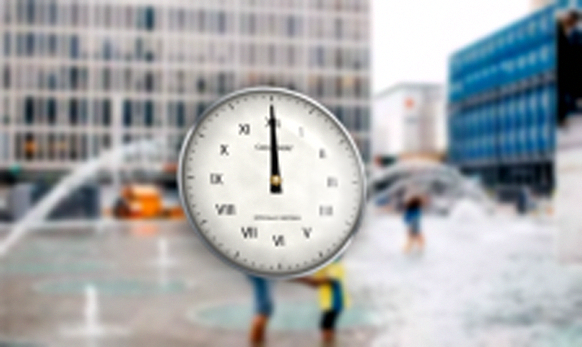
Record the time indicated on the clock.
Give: 12:00
